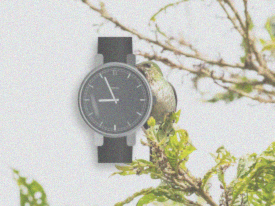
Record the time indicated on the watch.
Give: 8:56
